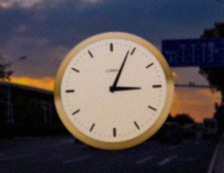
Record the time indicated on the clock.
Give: 3:04
